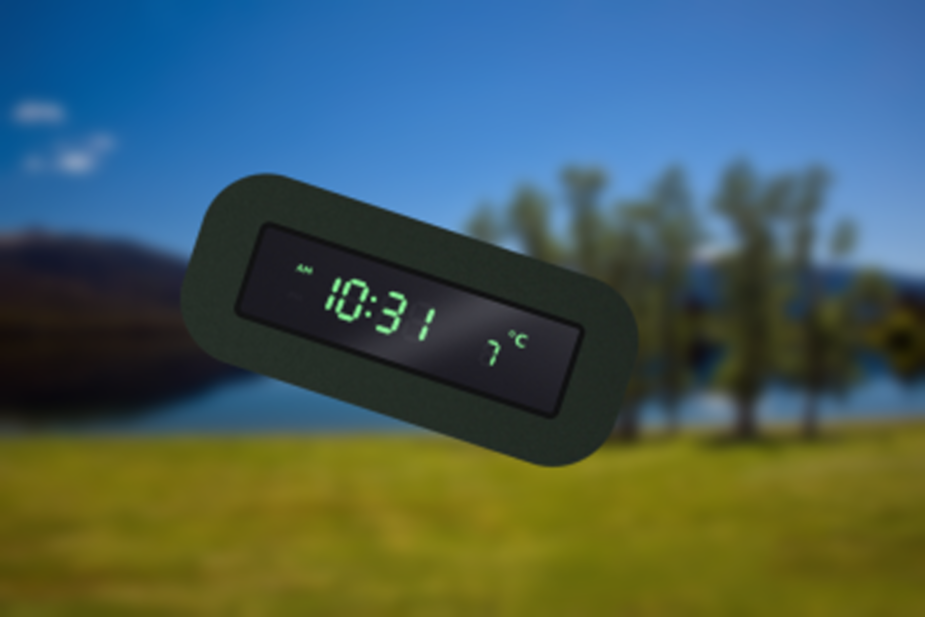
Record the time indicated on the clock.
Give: 10:31
